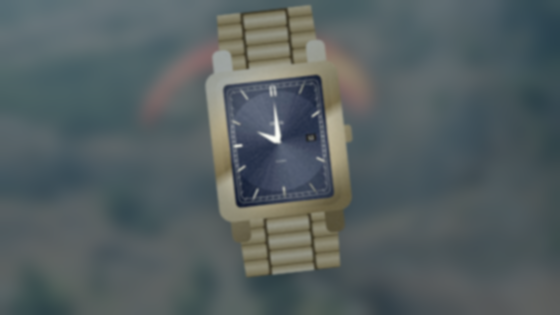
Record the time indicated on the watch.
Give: 10:00
